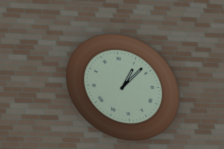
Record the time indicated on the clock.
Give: 1:08
